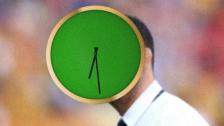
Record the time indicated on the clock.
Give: 6:29
